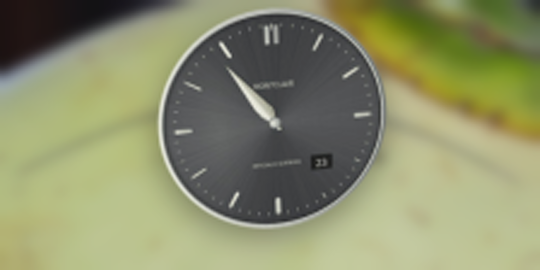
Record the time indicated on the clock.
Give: 10:54
